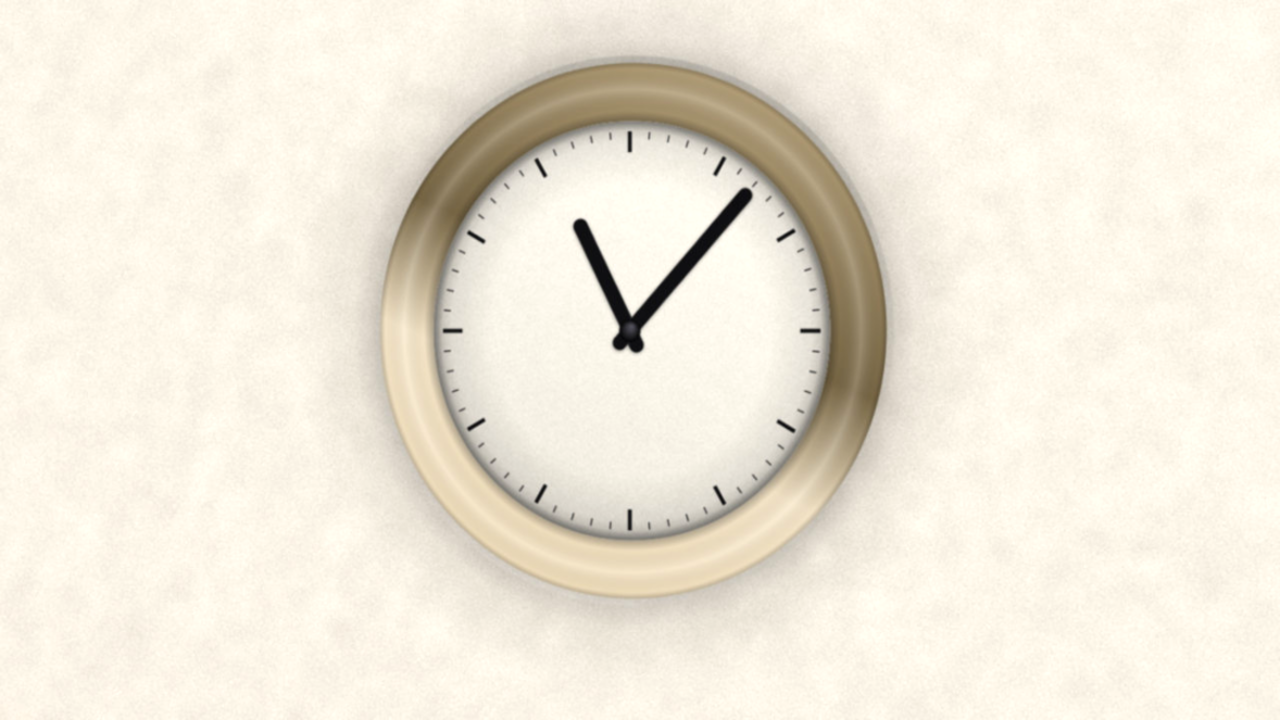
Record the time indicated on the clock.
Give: 11:07
